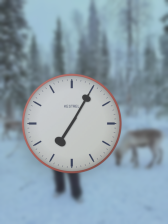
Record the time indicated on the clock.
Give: 7:05
